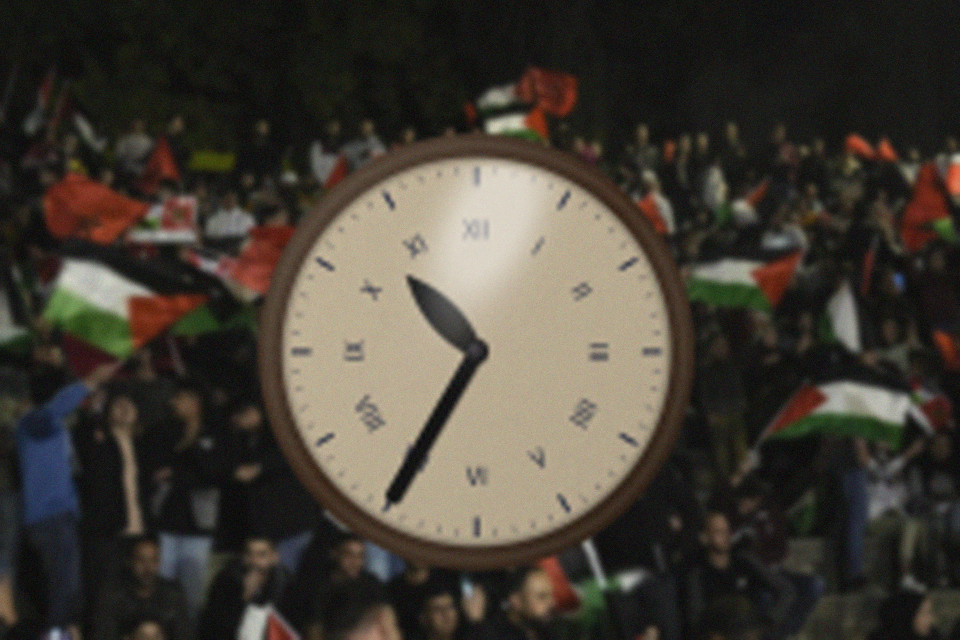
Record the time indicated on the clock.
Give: 10:35
